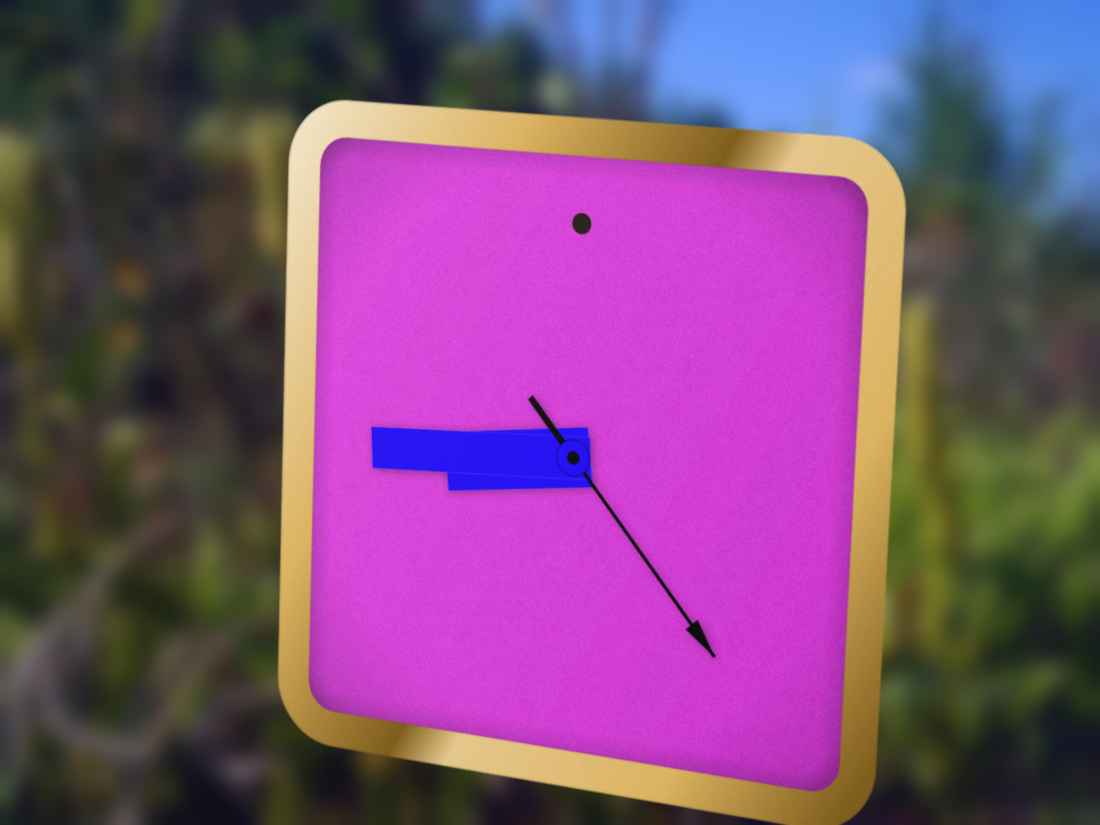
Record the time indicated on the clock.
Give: 8:44:23
